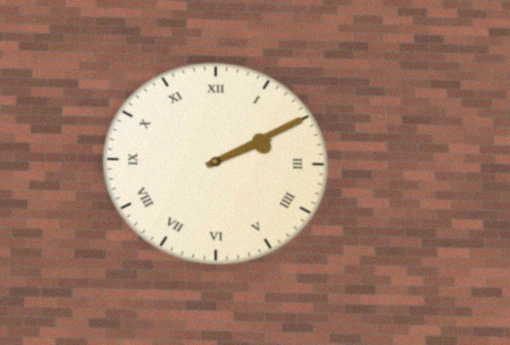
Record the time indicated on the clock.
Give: 2:10
